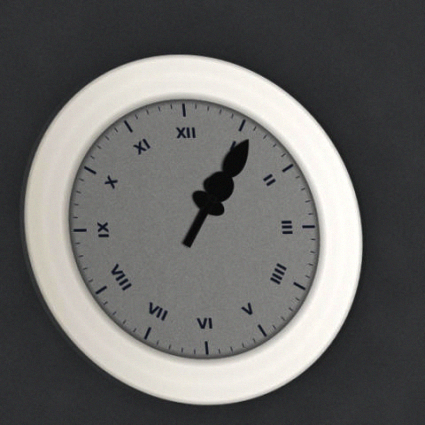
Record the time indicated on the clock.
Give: 1:06
